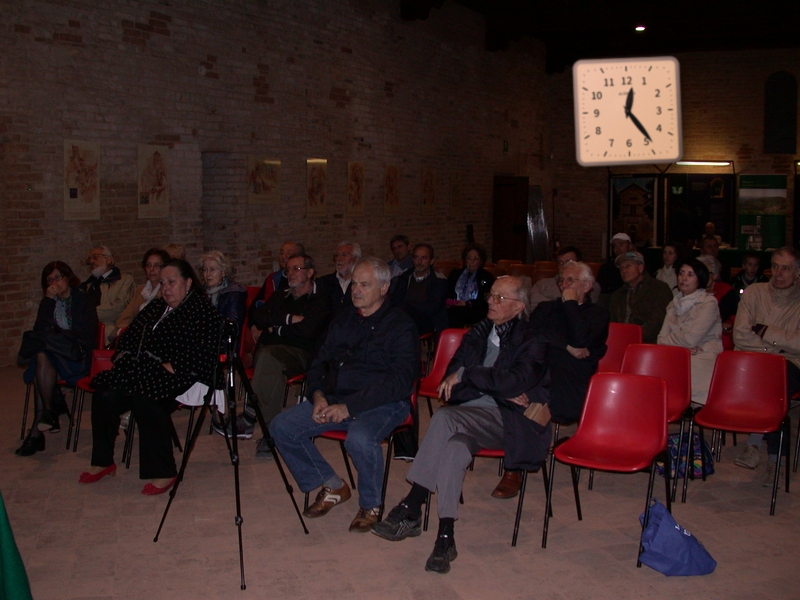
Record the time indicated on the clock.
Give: 12:24
